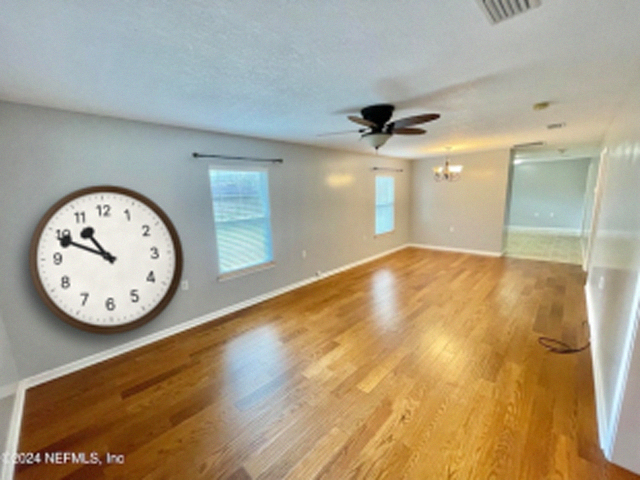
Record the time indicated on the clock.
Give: 10:49
